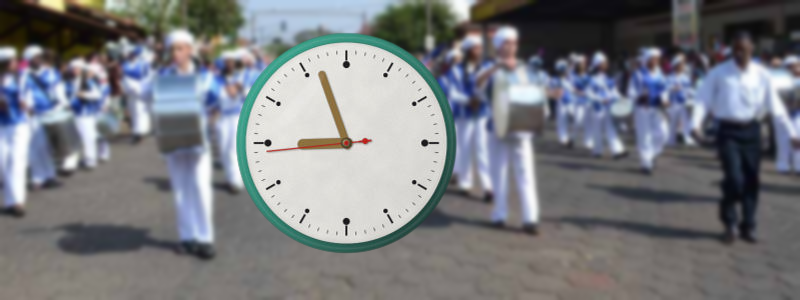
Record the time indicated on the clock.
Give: 8:56:44
